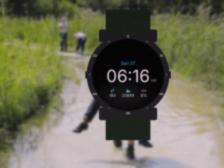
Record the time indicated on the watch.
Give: 6:16
